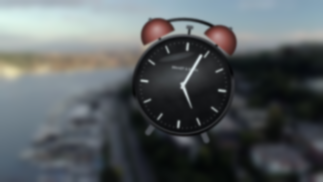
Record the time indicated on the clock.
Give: 5:04
